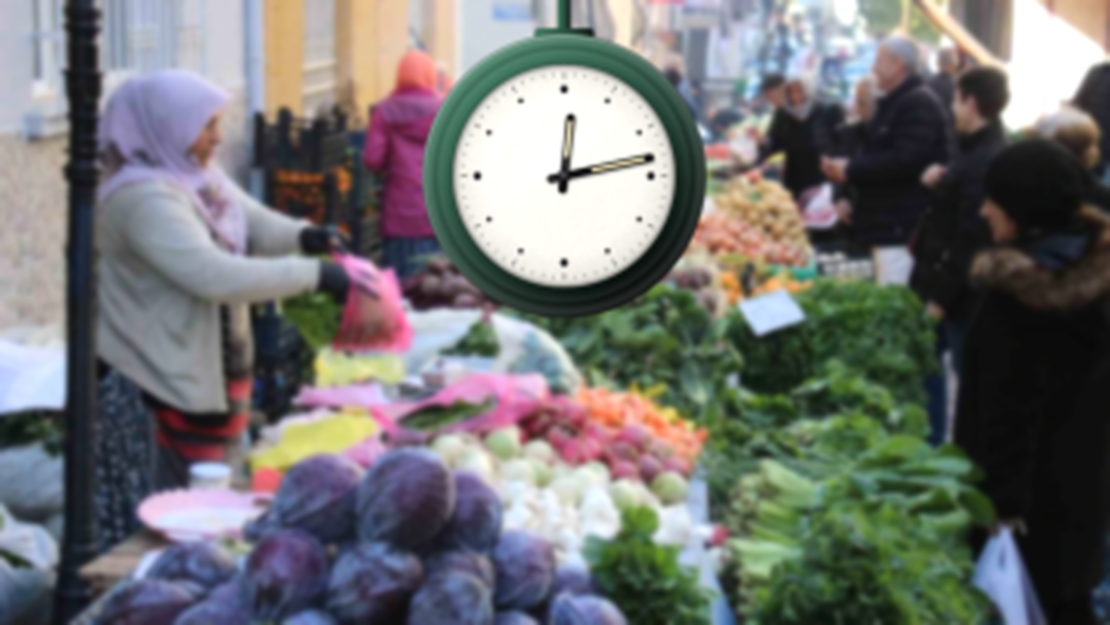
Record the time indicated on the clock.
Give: 12:13
